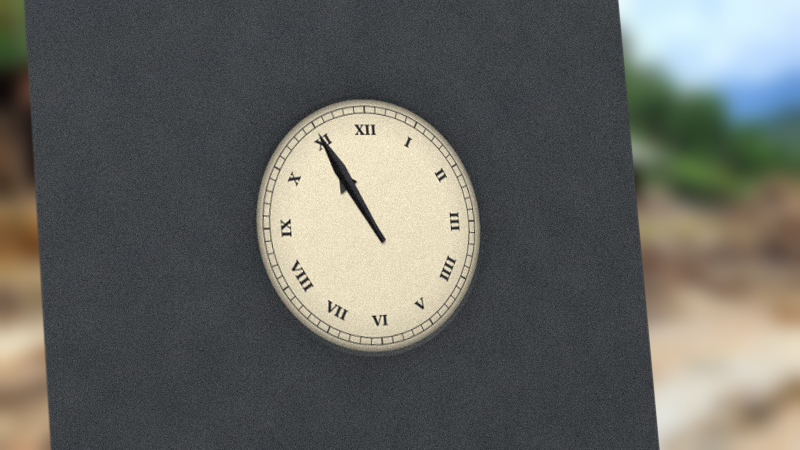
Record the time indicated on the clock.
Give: 10:55
